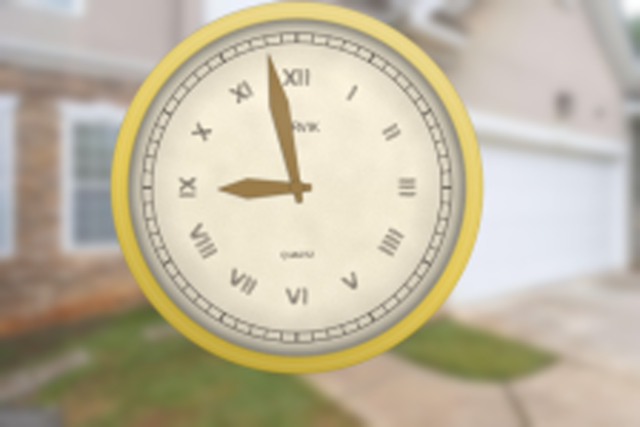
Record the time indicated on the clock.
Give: 8:58
